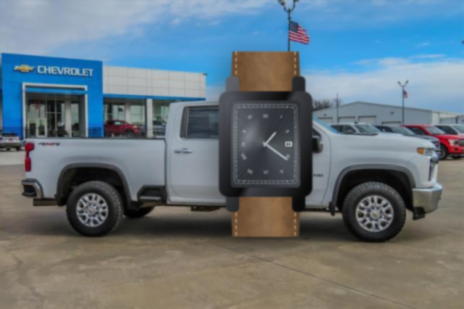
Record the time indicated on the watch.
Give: 1:21
